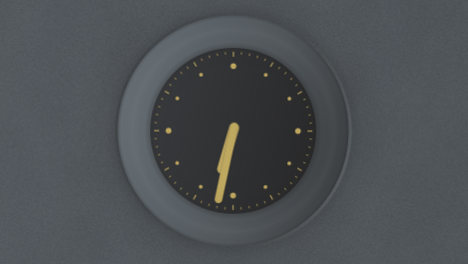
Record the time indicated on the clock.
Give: 6:32
